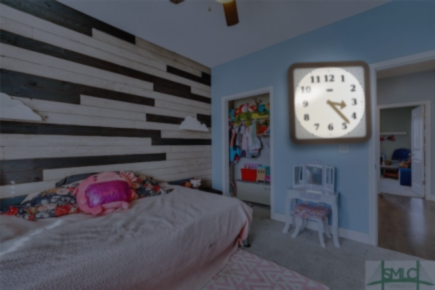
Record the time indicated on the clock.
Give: 3:23
